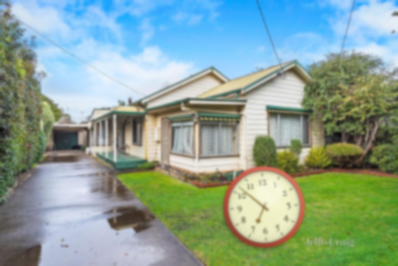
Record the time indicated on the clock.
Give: 6:52
